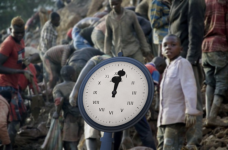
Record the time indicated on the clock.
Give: 12:02
